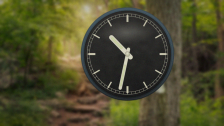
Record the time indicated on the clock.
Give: 10:32
